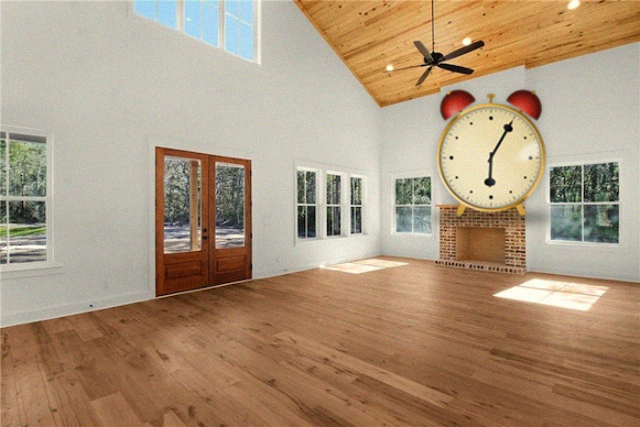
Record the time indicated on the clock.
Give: 6:05
